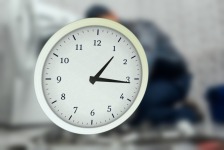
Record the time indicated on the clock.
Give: 1:16
